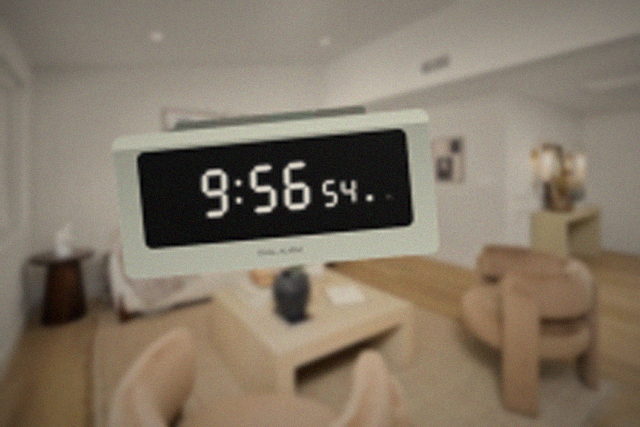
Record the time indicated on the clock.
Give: 9:56:54
